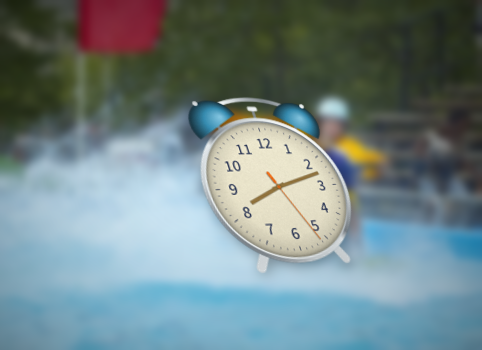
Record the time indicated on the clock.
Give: 8:12:26
